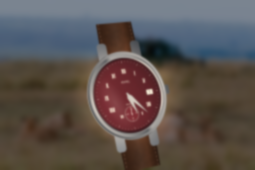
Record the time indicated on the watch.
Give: 5:23
